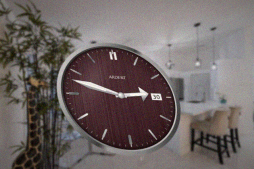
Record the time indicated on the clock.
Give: 2:48
